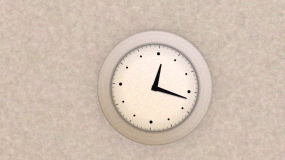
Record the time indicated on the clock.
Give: 12:17
